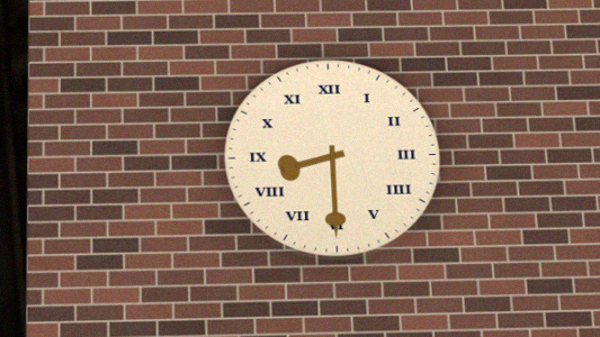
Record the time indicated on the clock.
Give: 8:30
